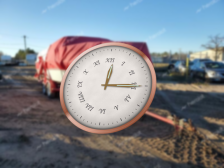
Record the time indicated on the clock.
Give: 12:15
